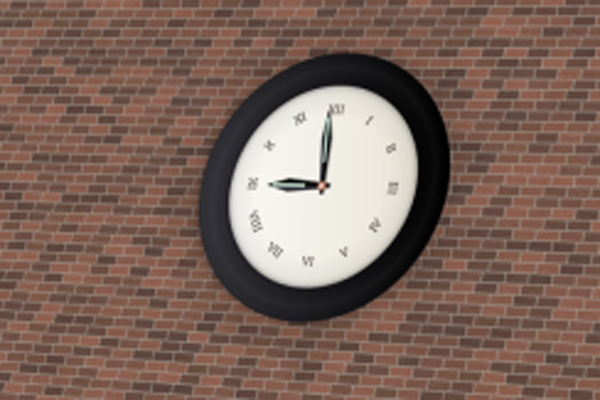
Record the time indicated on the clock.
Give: 8:59
